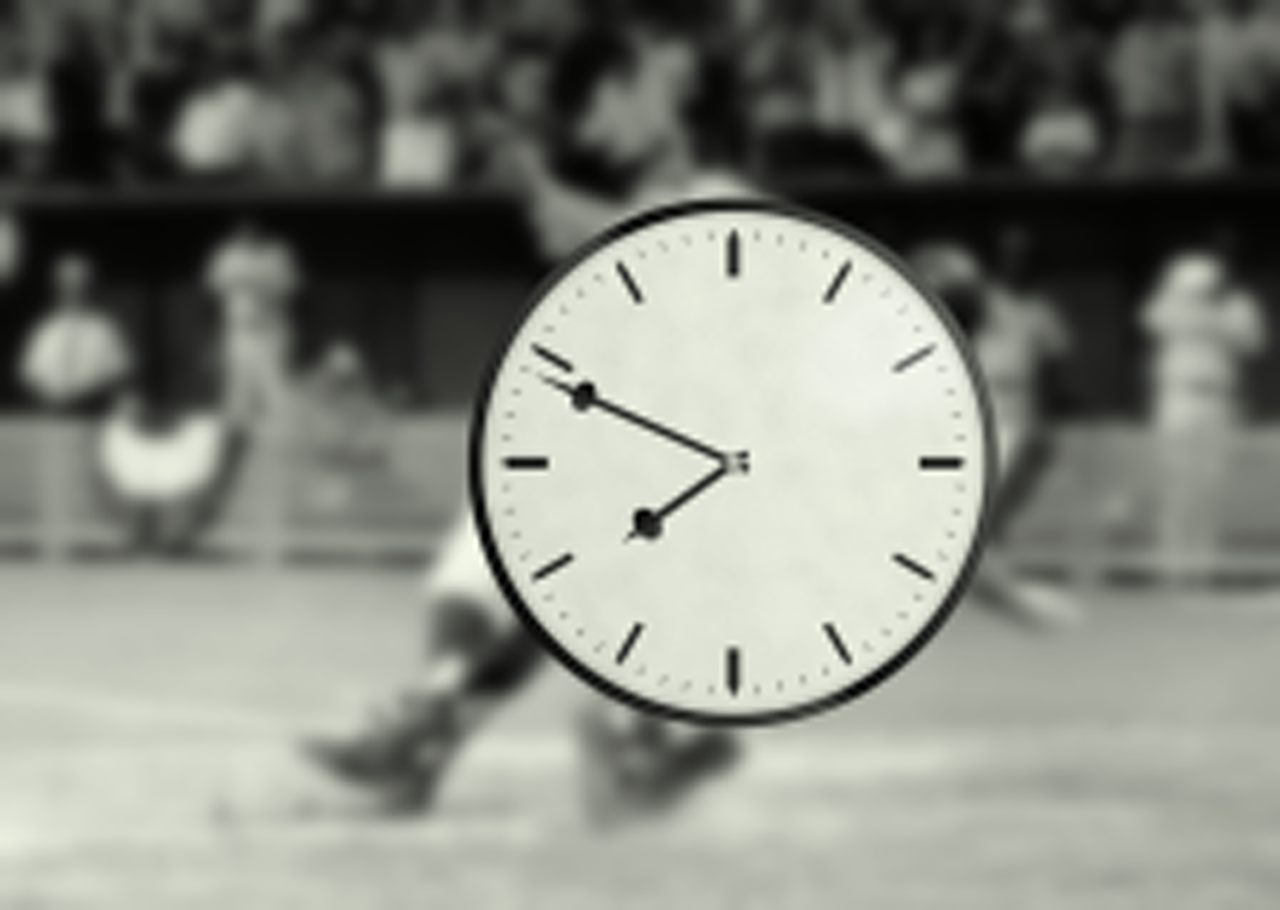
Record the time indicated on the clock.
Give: 7:49
